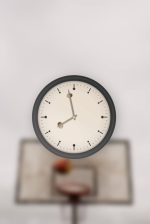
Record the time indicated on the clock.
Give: 7:58
